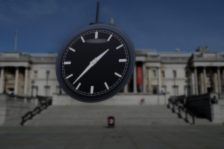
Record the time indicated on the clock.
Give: 1:37
